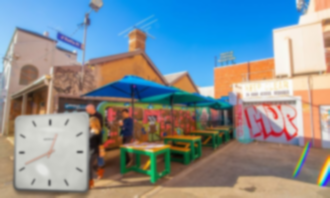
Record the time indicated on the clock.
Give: 12:41
